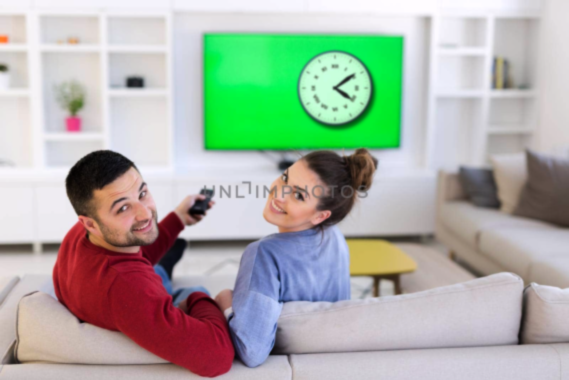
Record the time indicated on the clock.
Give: 4:09
